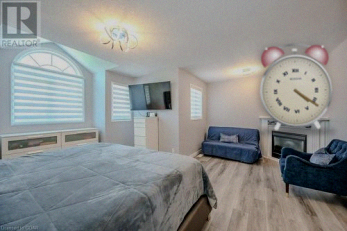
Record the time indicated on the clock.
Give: 4:21
